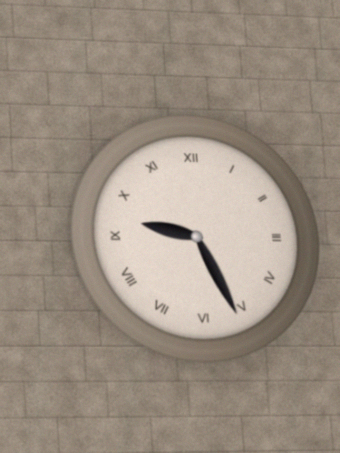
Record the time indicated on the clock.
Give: 9:26
